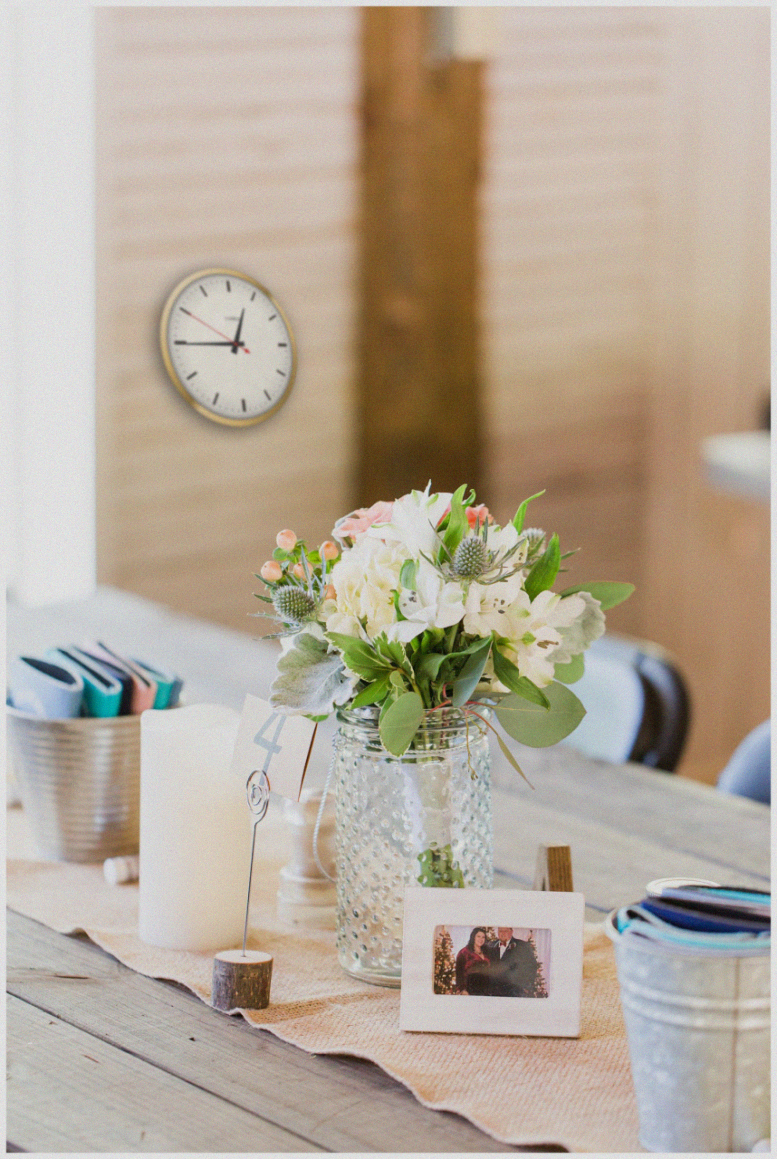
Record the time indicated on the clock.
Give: 12:44:50
